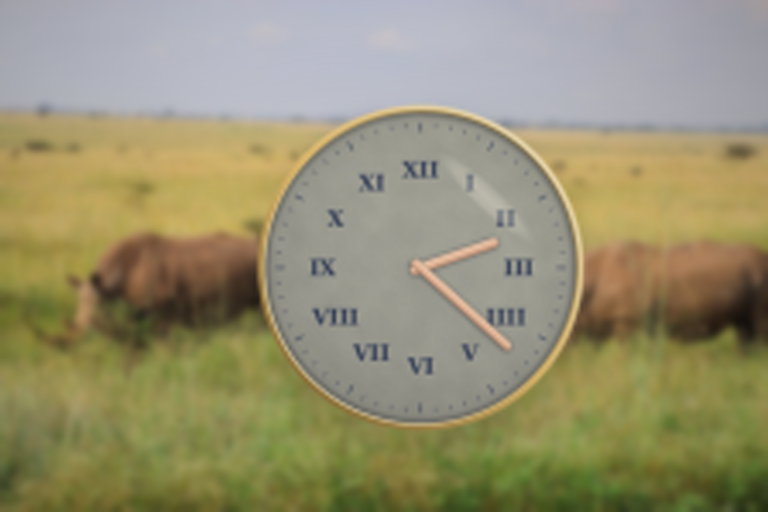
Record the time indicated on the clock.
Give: 2:22
